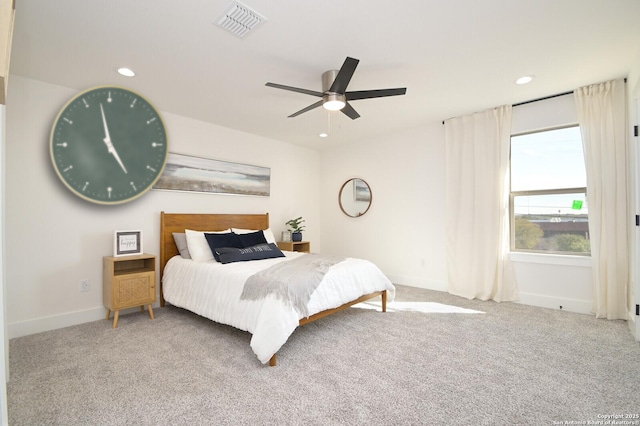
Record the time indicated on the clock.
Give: 4:58
